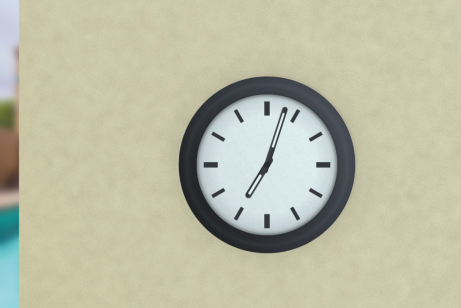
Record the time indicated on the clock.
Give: 7:03
